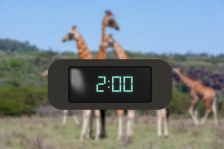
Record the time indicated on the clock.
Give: 2:00
